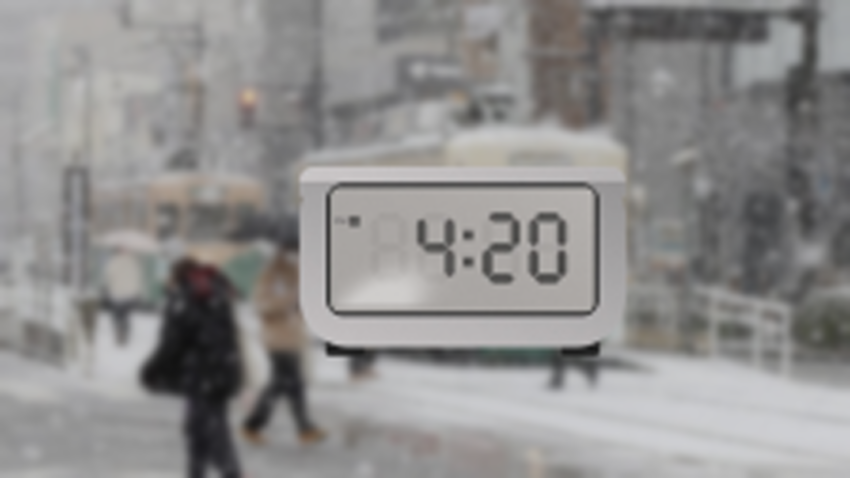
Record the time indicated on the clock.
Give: 4:20
